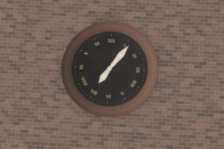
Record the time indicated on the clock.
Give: 7:06
